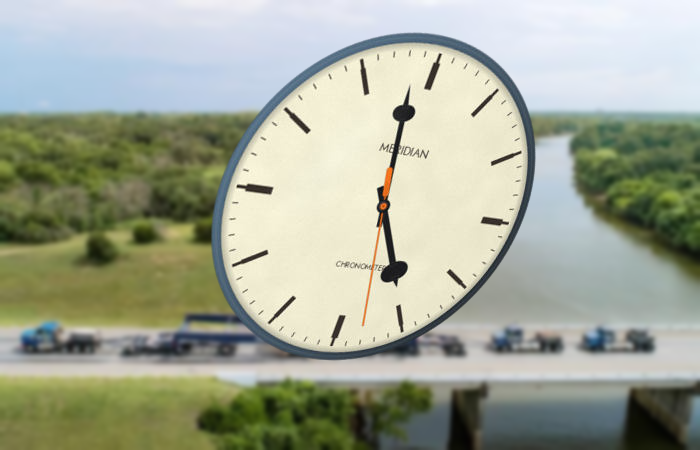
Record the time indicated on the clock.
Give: 4:58:28
